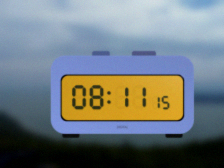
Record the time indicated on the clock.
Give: 8:11:15
